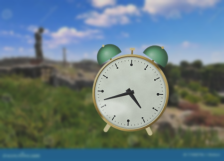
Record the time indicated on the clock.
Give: 4:42
